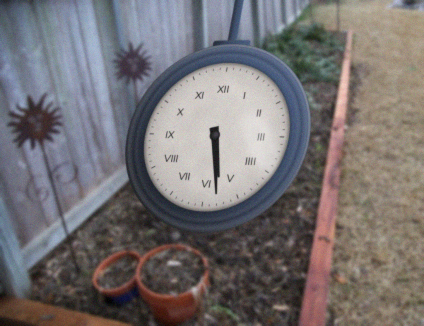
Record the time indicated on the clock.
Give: 5:28
